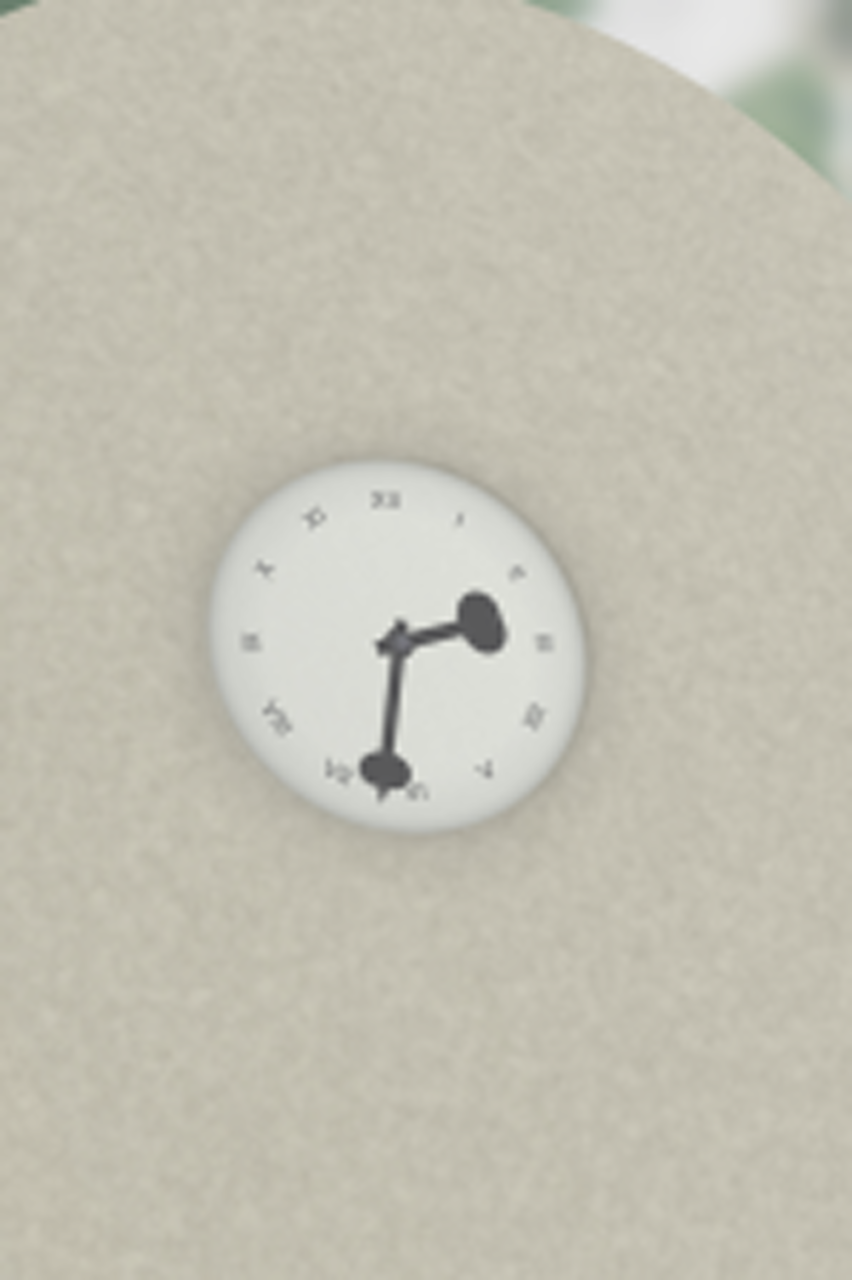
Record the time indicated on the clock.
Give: 2:32
